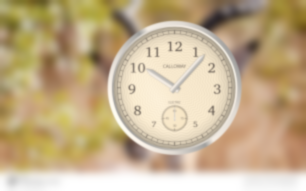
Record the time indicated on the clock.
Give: 10:07
